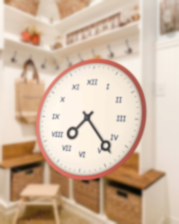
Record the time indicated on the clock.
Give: 7:23
